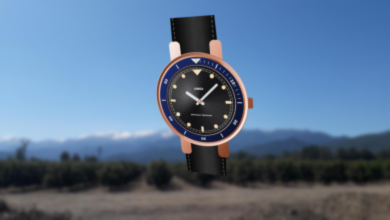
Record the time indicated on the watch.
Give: 10:08
